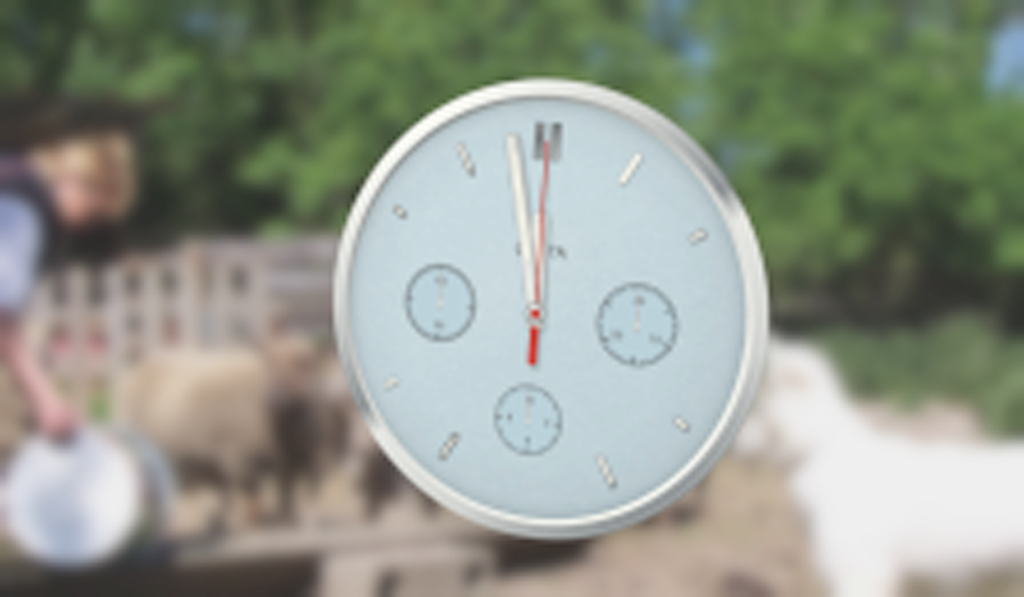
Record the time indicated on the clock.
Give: 11:58
